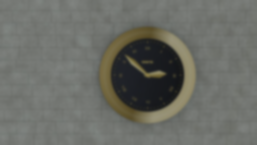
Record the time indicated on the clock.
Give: 2:52
